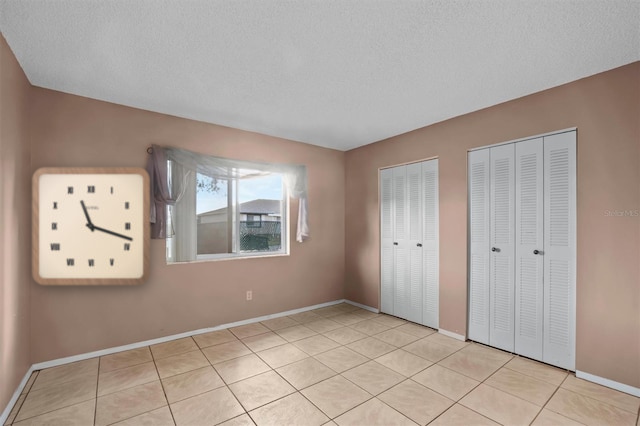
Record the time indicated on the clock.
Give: 11:18
